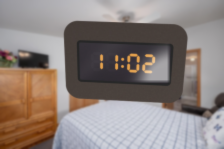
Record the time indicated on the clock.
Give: 11:02
